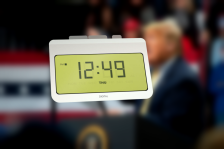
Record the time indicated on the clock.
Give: 12:49
